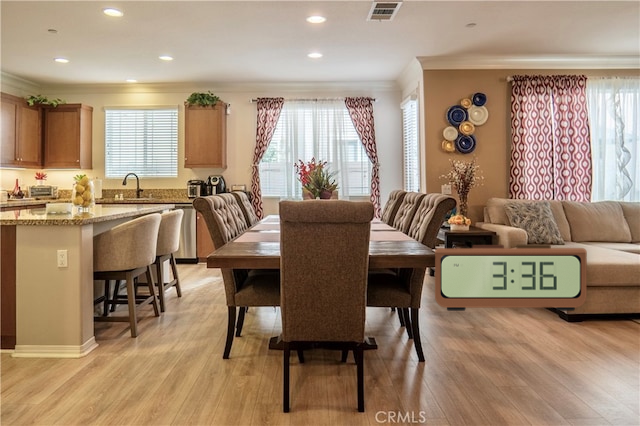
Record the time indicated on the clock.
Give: 3:36
